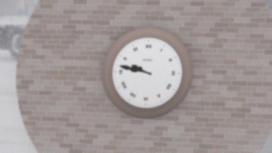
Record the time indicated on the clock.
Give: 9:47
